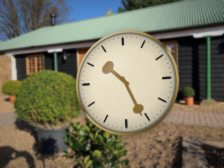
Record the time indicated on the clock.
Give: 10:26
